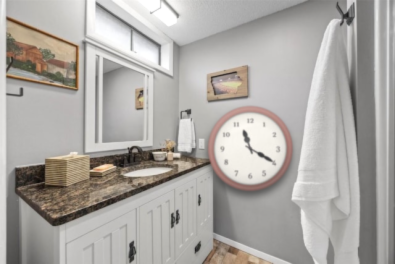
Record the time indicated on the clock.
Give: 11:20
